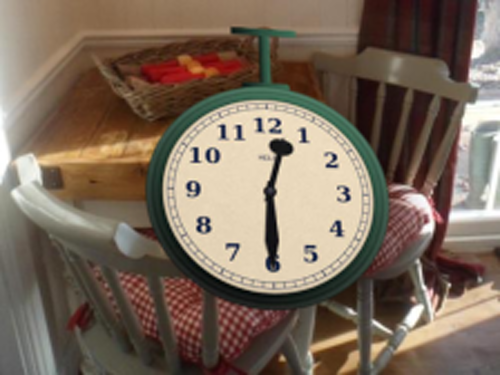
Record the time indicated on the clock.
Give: 12:30
